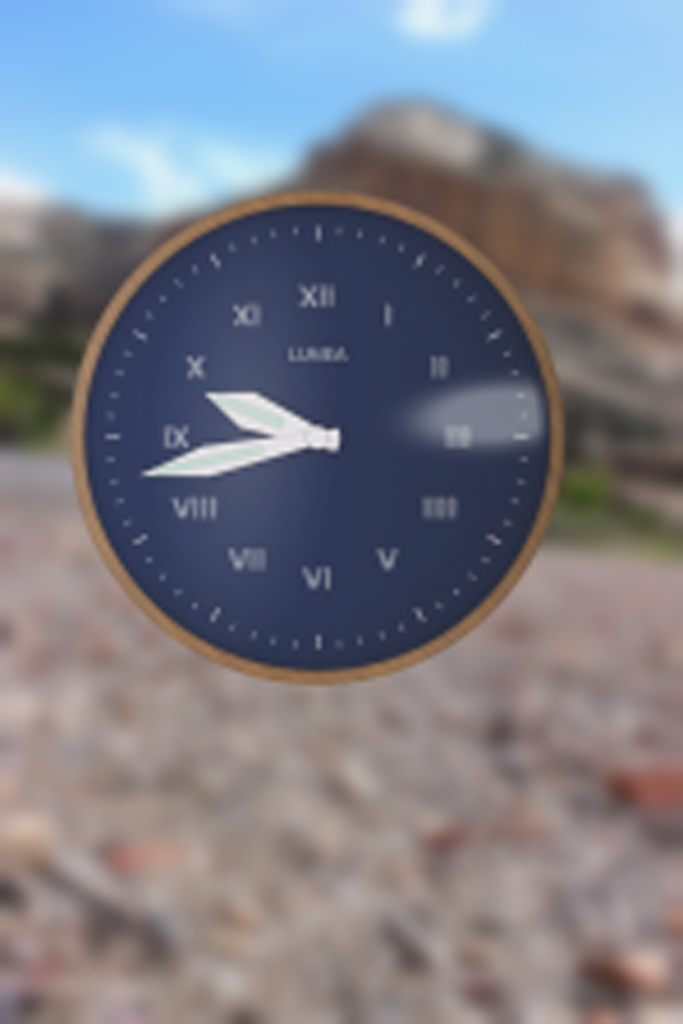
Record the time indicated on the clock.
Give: 9:43
